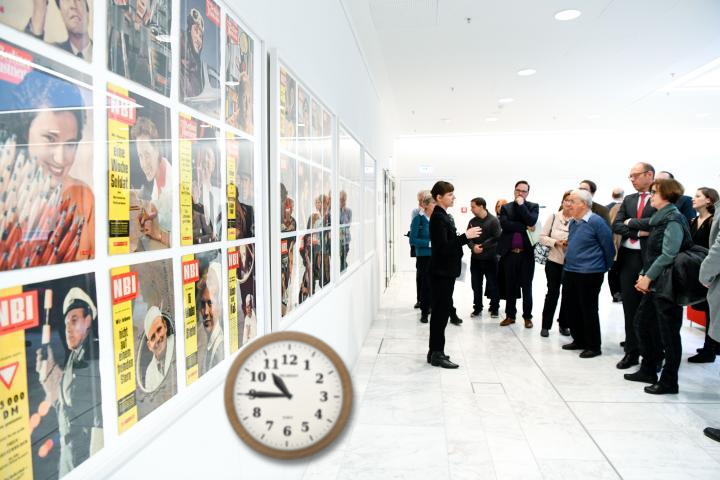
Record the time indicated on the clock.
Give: 10:45
